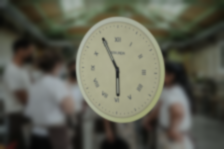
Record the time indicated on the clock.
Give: 5:55
